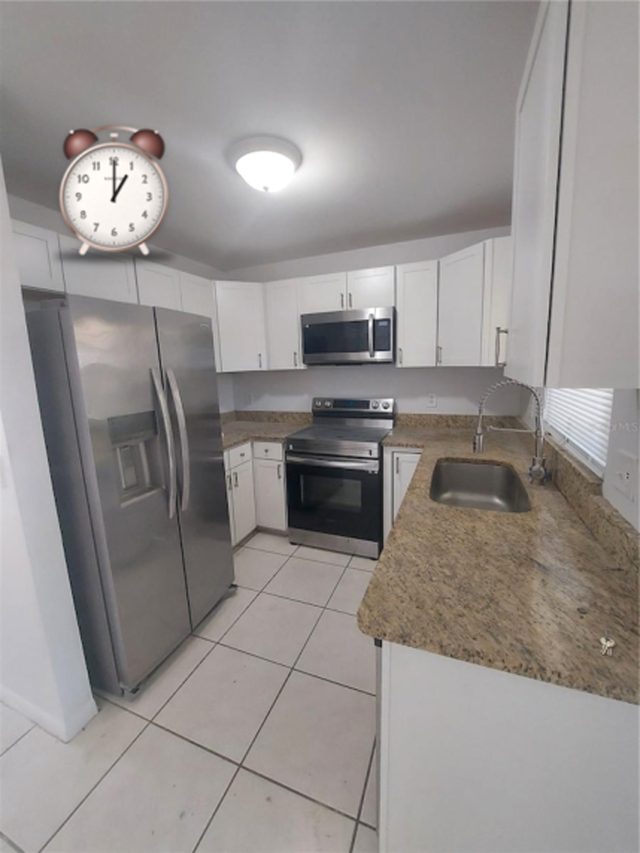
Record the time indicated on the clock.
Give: 1:00
